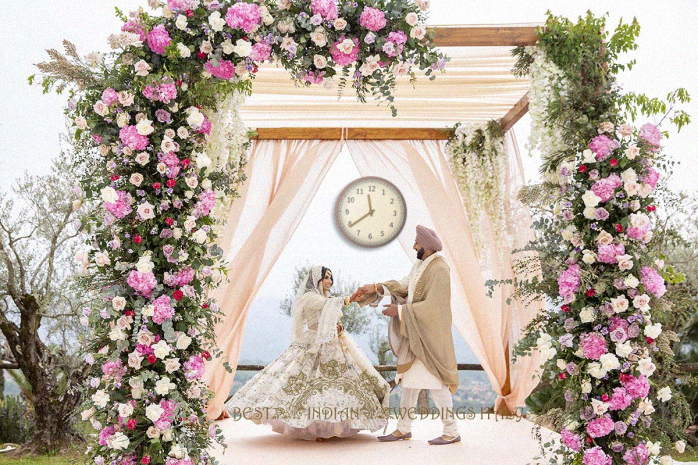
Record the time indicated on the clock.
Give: 11:39
